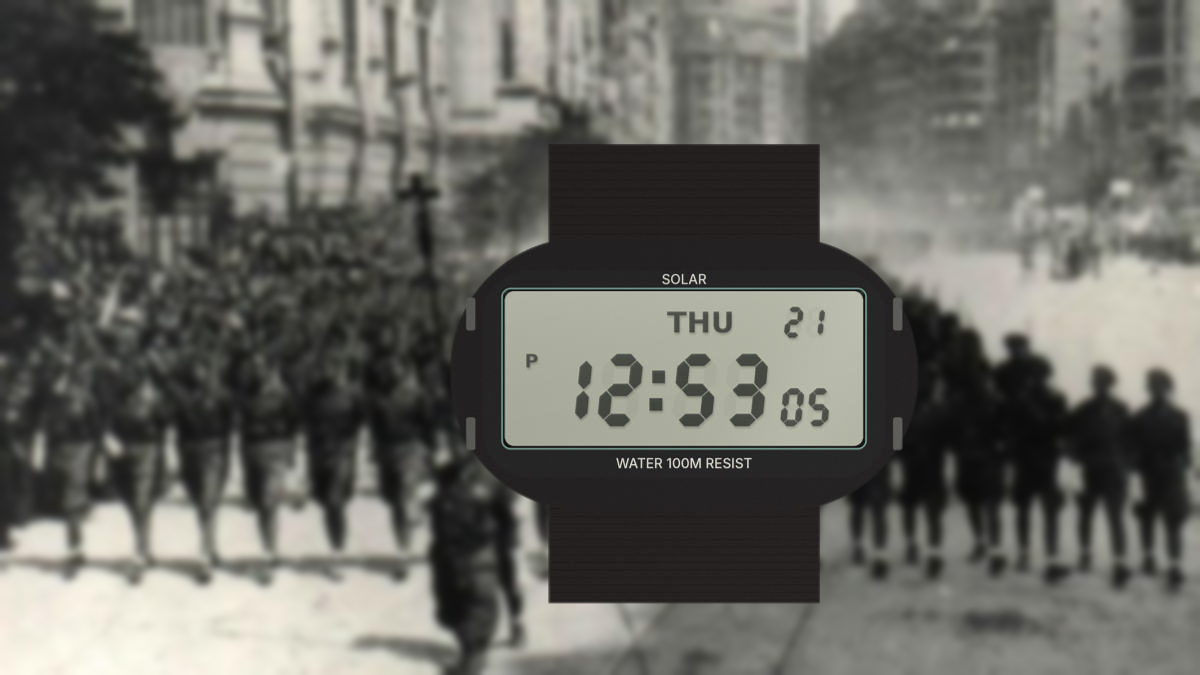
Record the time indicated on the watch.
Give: 12:53:05
